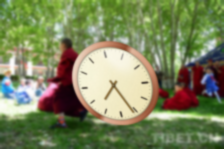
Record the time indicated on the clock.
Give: 7:26
